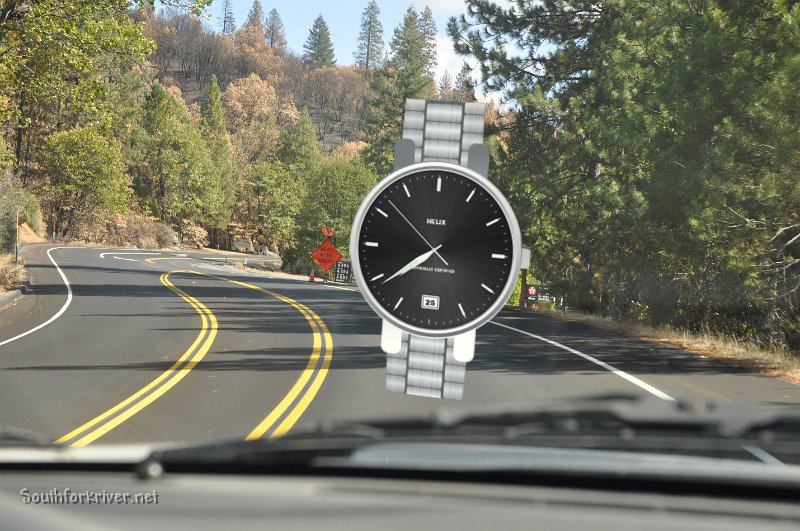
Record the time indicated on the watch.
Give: 7:38:52
